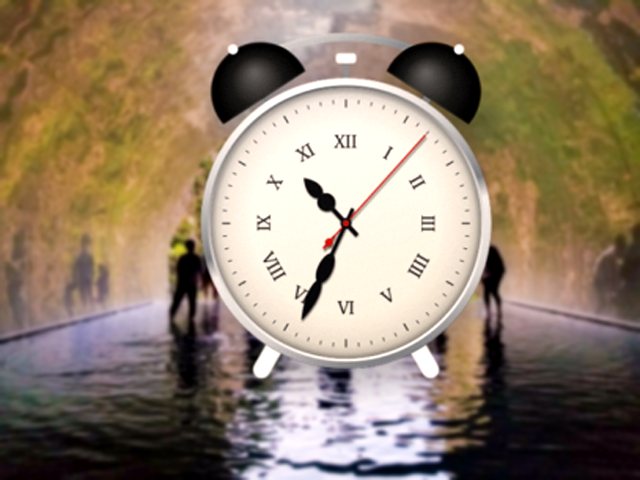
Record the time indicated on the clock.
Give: 10:34:07
